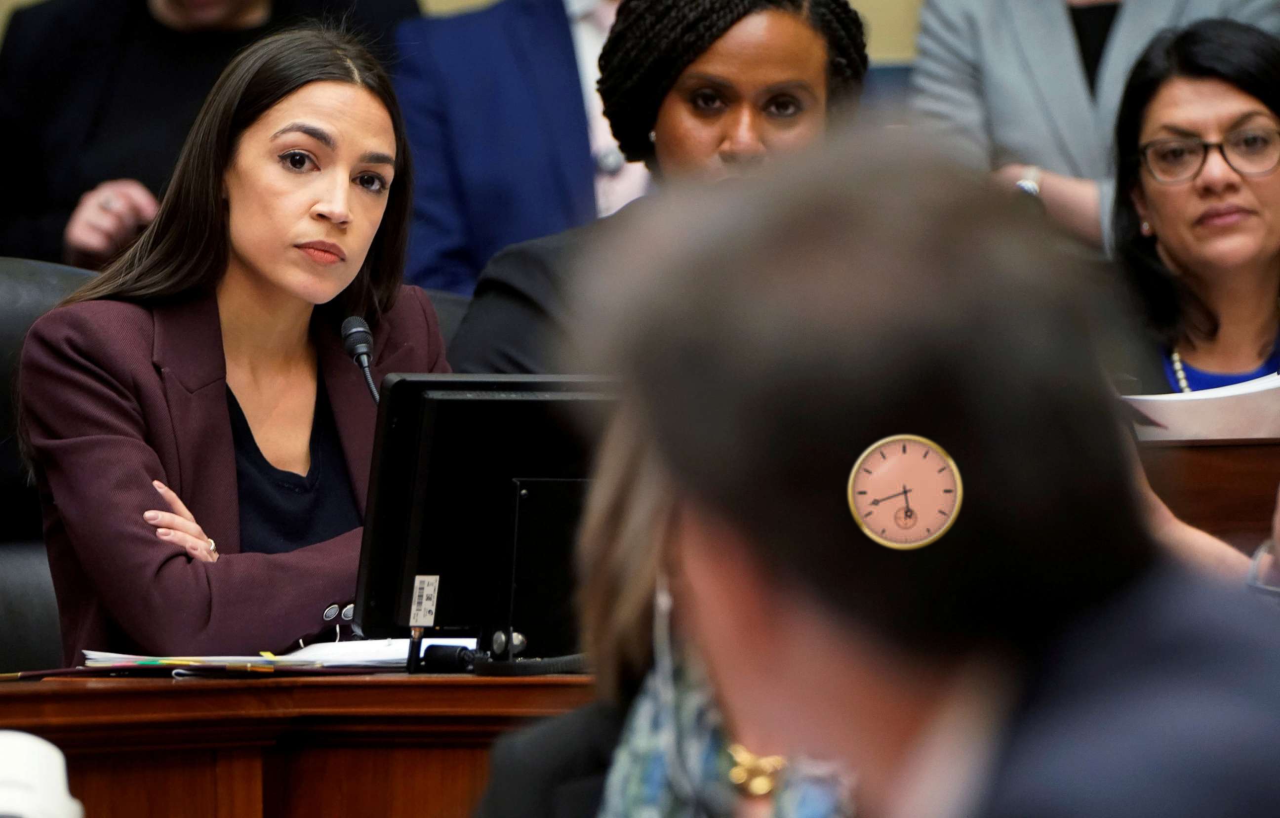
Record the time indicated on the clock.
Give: 5:42
